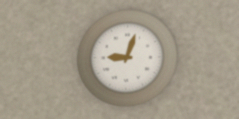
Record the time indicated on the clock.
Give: 9:03
